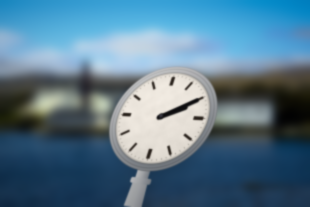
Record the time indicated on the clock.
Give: 2:10
